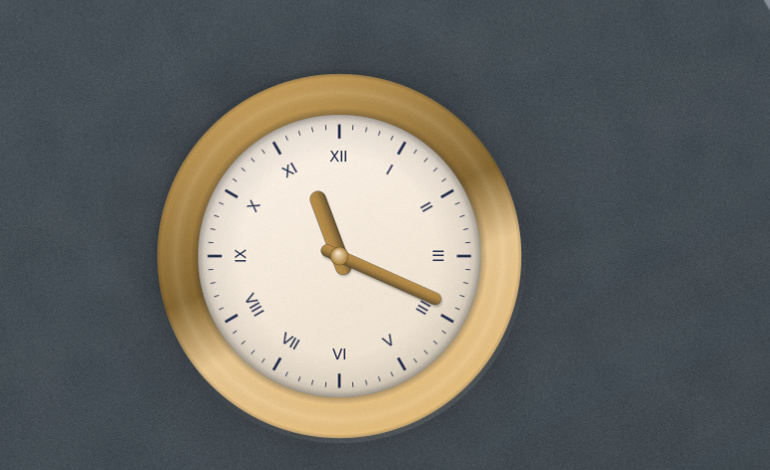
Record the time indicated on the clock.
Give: 11:19
